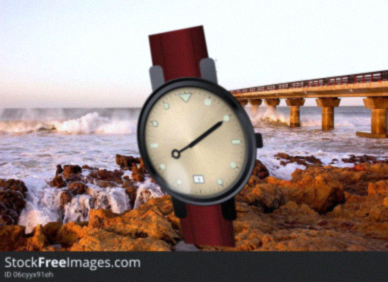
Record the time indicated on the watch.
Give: 8:10
